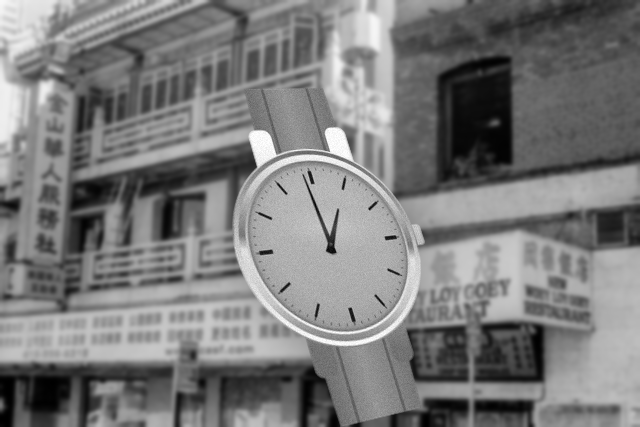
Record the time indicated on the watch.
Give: 12:59
